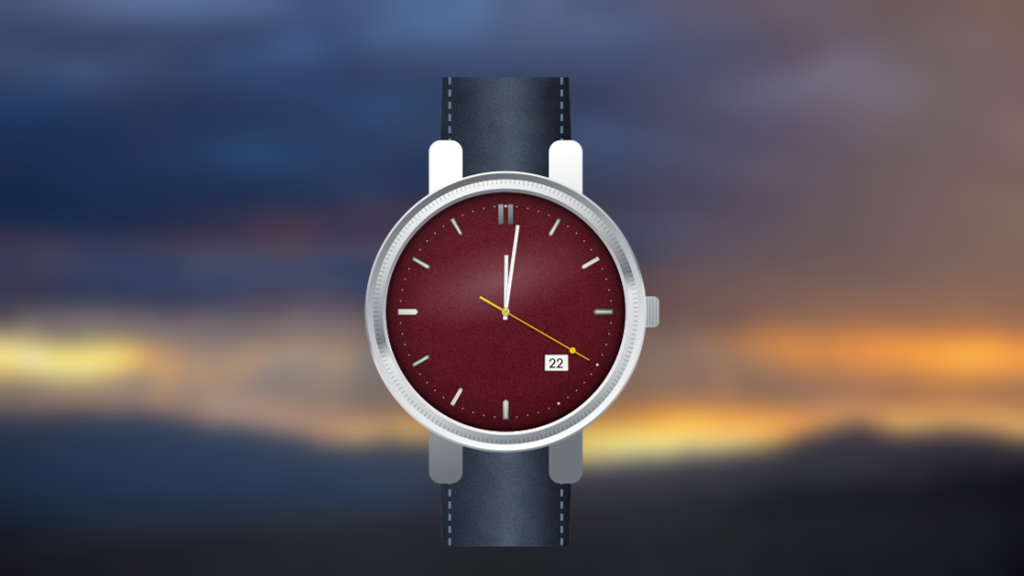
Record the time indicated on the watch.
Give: 12:01:20
